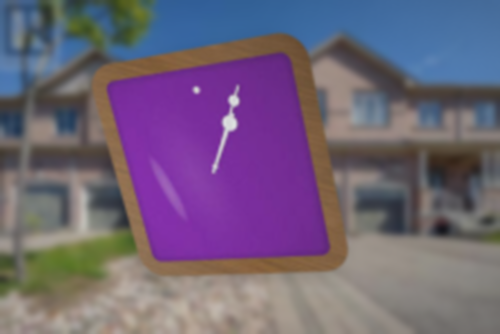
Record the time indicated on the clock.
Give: 1:05
